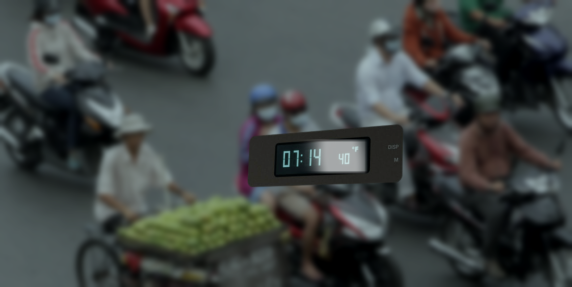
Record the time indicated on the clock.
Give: 7:14
